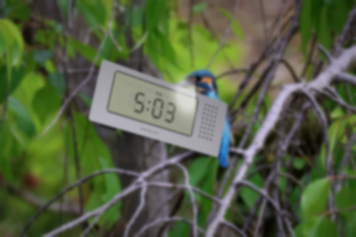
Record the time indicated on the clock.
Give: 5:03
